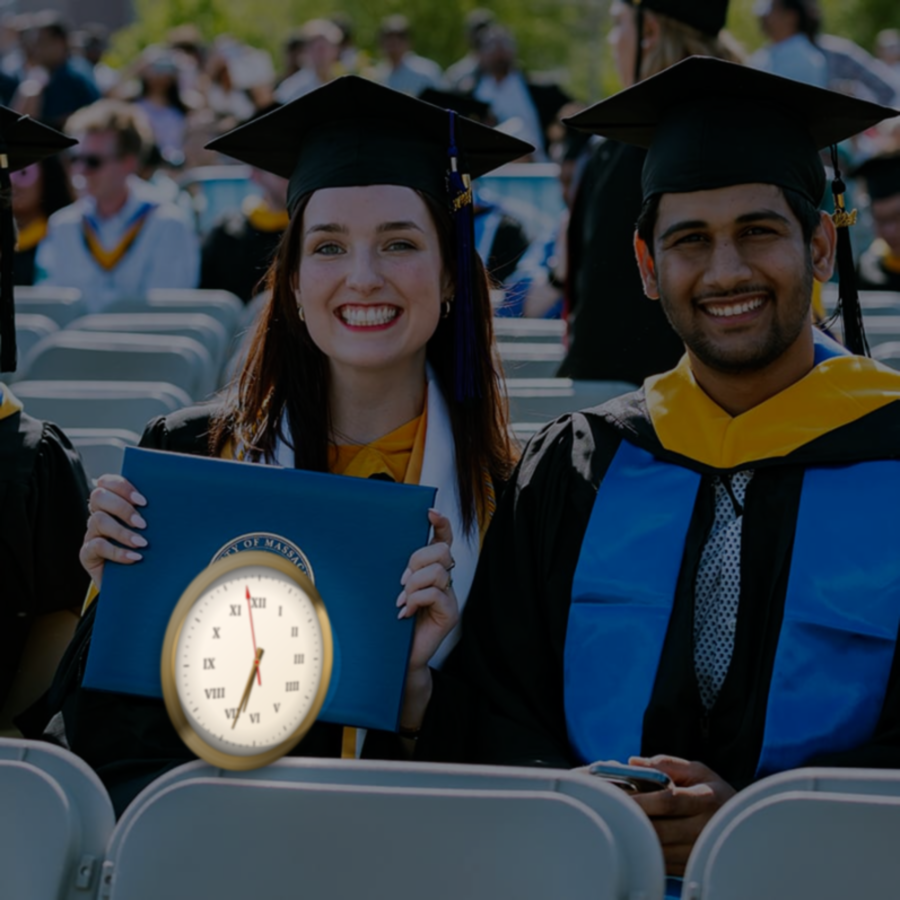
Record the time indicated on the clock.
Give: 6:33:58
